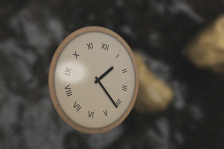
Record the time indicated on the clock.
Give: 1:21
